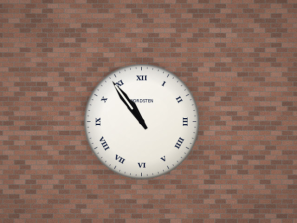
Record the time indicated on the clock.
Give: 10:54
